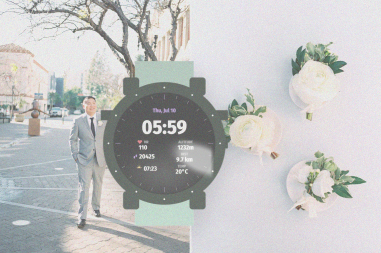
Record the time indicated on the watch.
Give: 5:59
